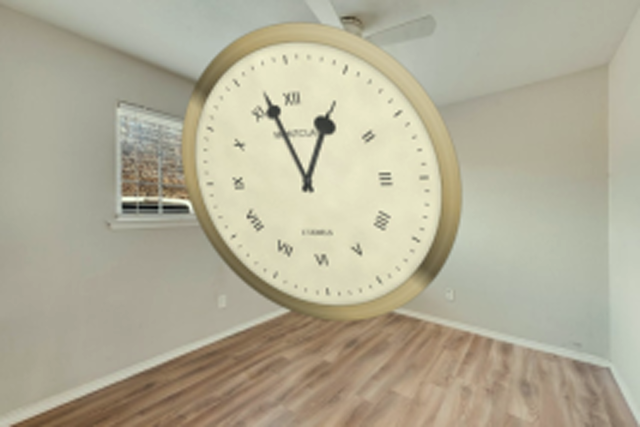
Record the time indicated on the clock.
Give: 12:57
